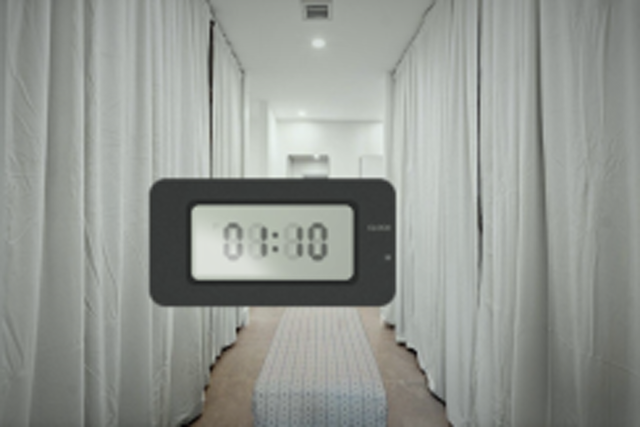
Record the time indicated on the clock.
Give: 1:10
